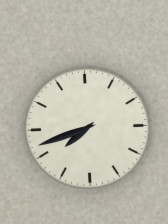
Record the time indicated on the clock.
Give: 7:42
